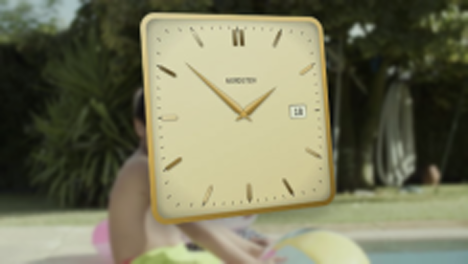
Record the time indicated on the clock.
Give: 1:52
